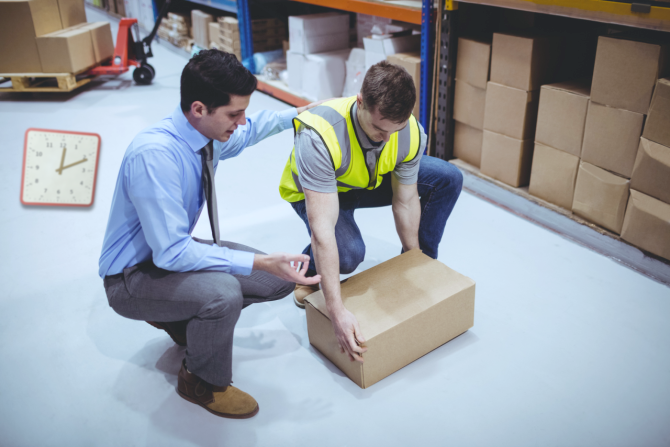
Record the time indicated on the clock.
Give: 12:11
